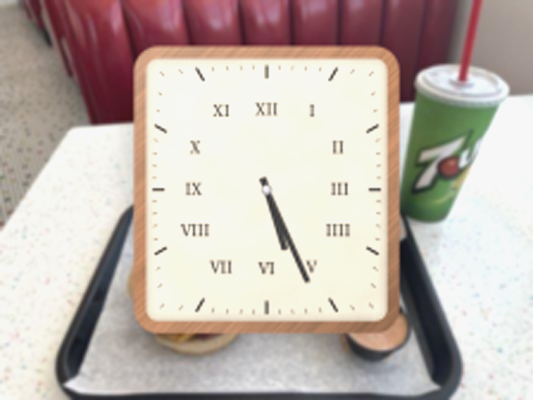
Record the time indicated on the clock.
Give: 5:26
